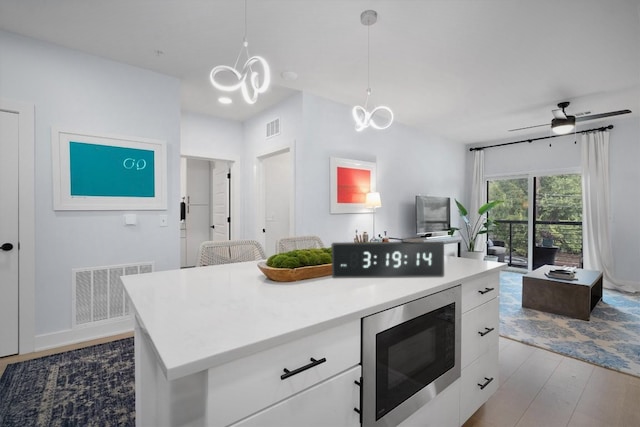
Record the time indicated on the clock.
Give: 3:19:14
